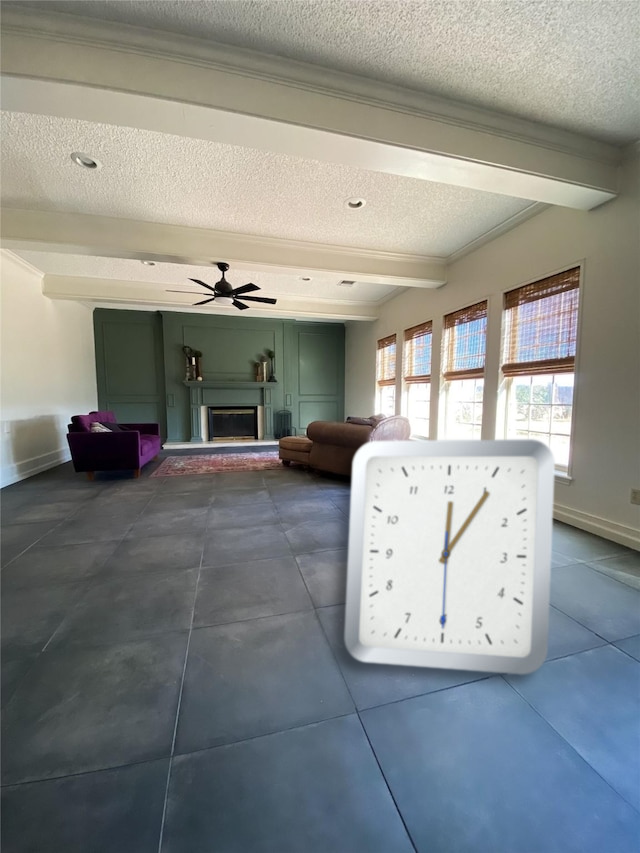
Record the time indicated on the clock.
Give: 12:05:30
